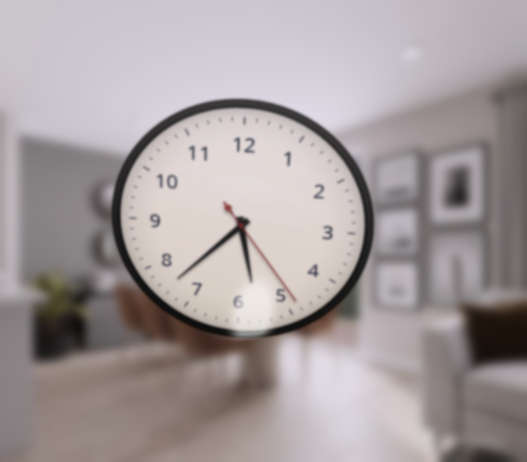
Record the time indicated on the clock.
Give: 5:37:24
